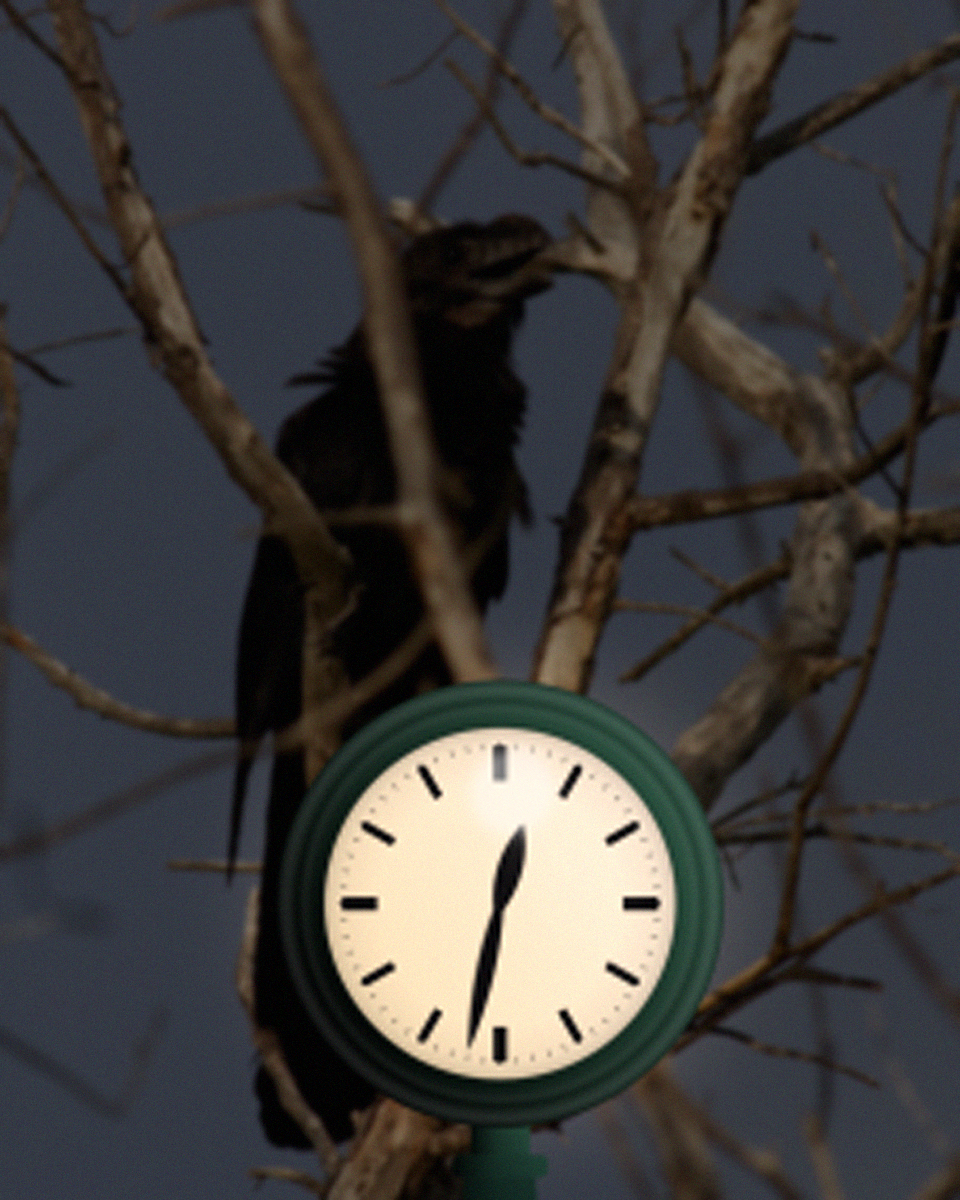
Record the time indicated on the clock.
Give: 12:32
